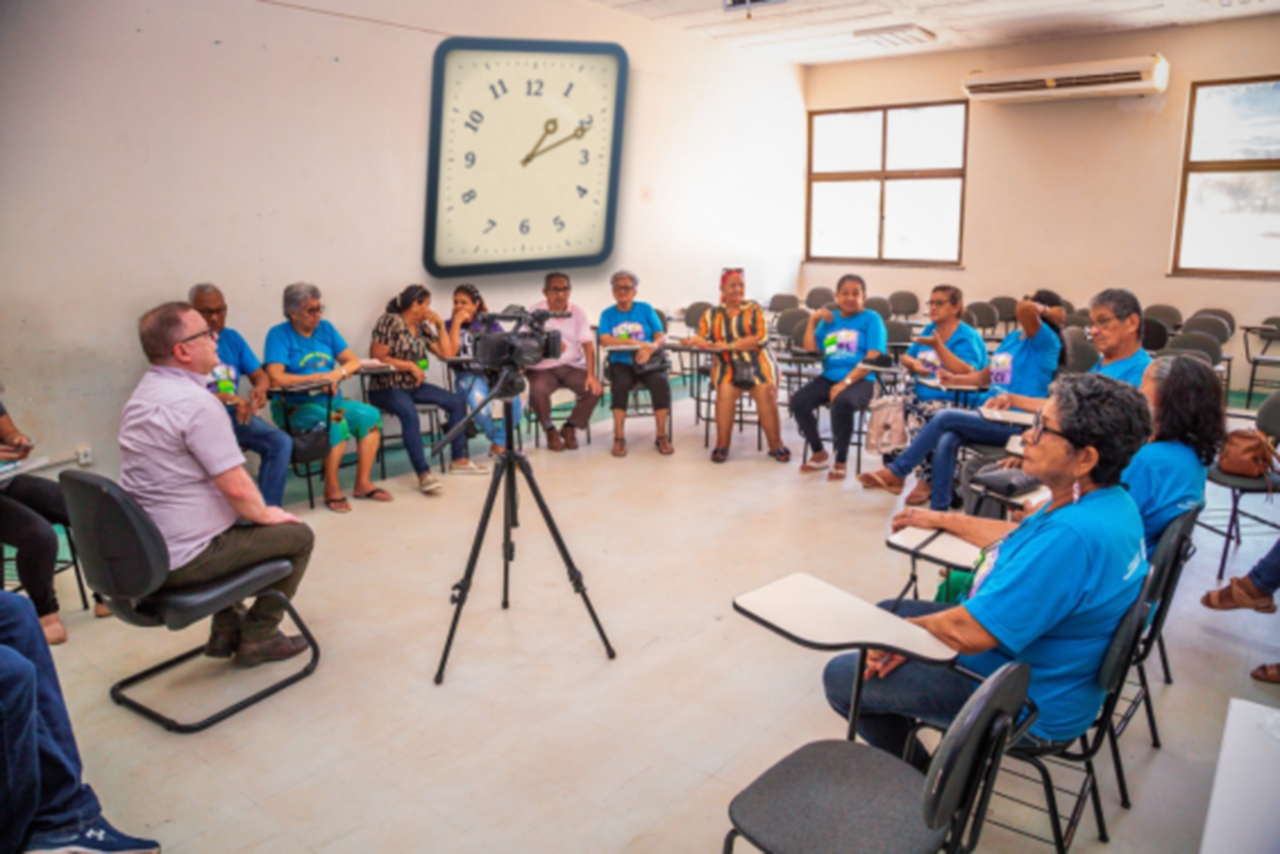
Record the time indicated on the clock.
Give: 1:11
